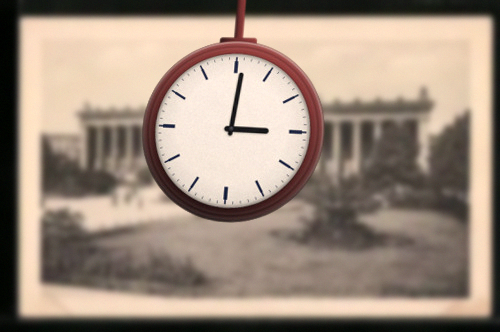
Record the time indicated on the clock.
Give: 3:01
